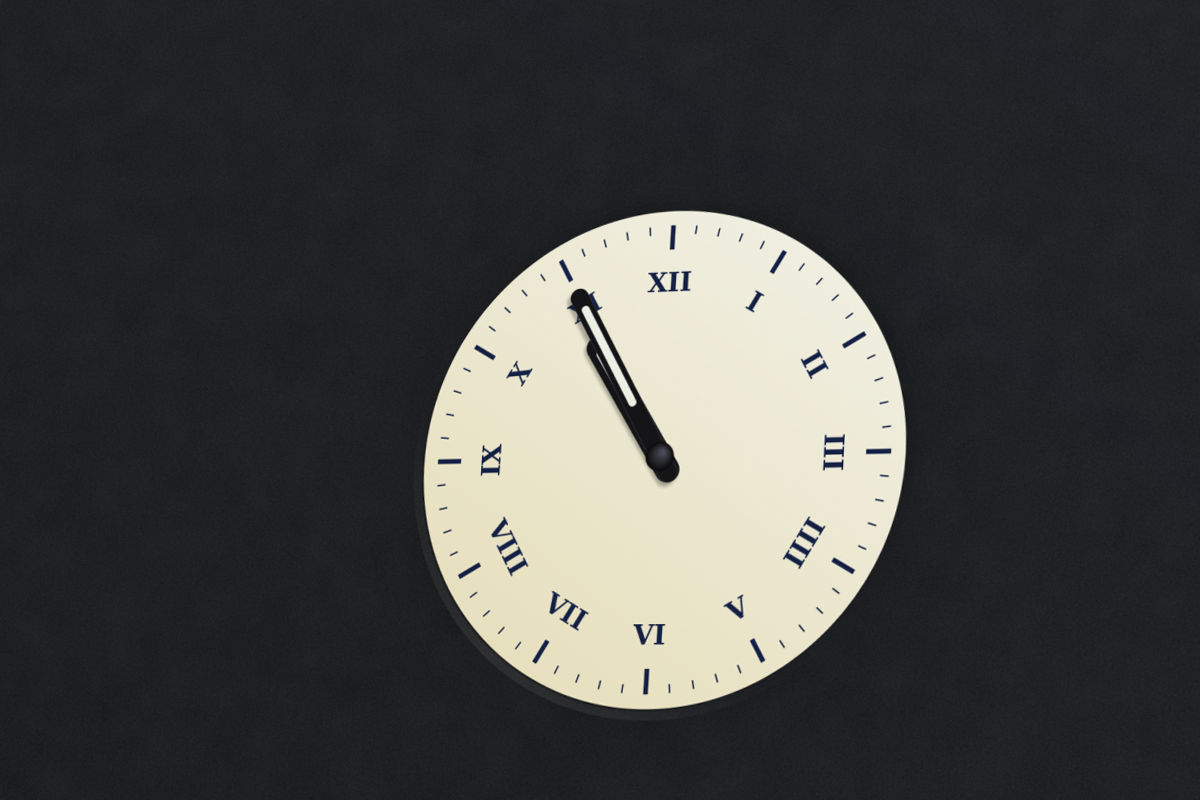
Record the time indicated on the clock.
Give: 10:55
